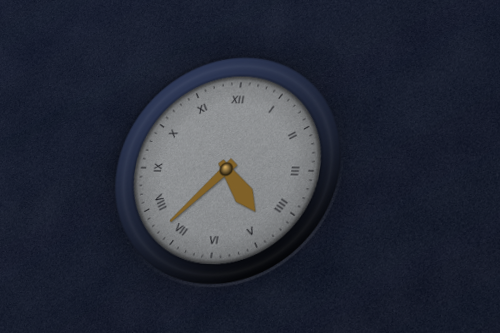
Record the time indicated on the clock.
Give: 4:37
